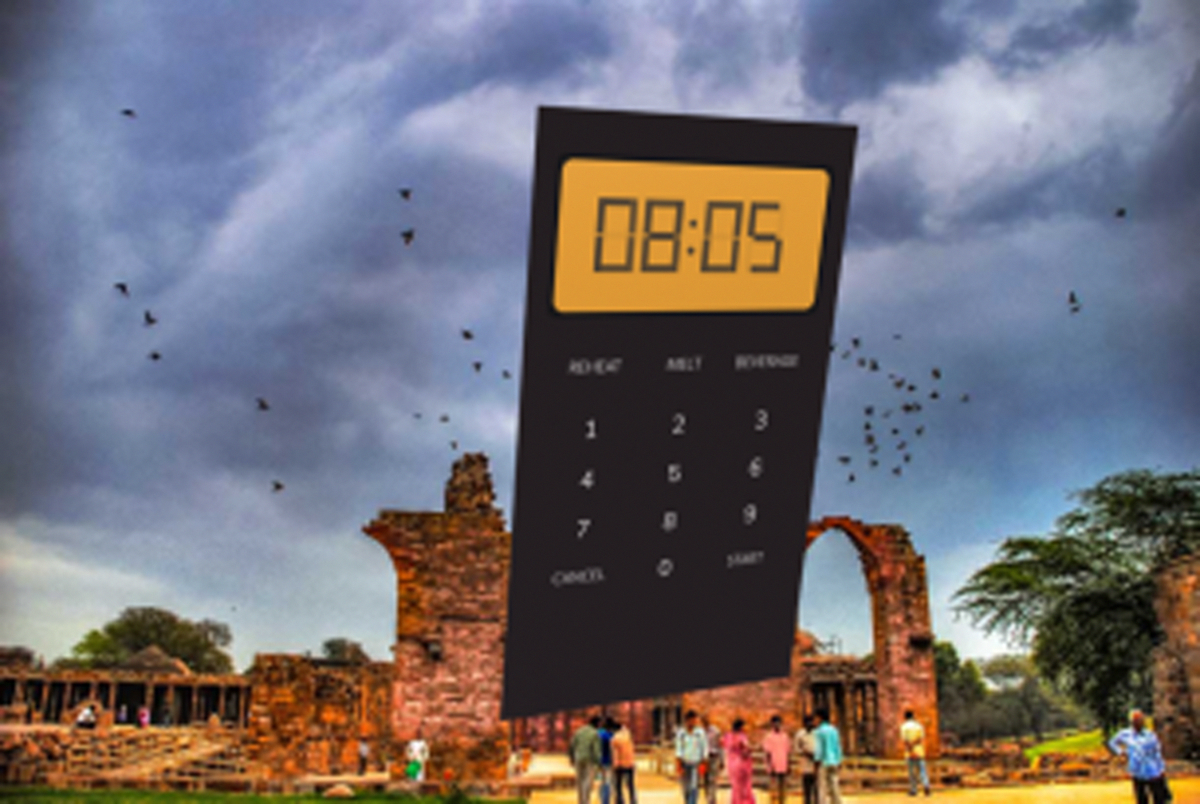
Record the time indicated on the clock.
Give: 8:05
